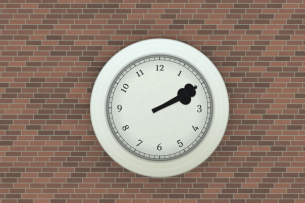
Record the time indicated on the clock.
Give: 2:10
